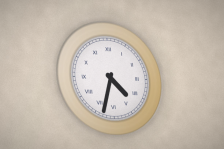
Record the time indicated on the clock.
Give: 4:33
